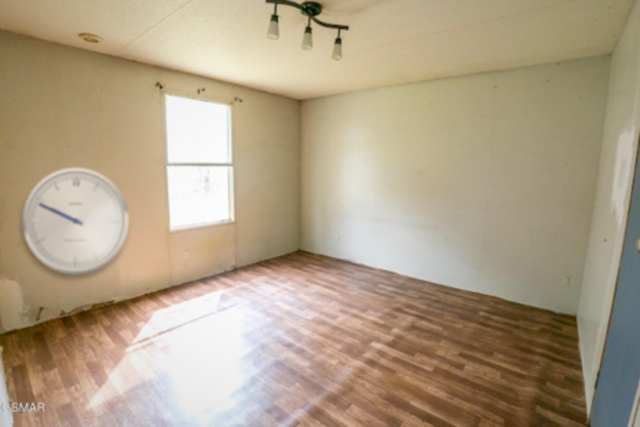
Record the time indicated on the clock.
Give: 9:49
